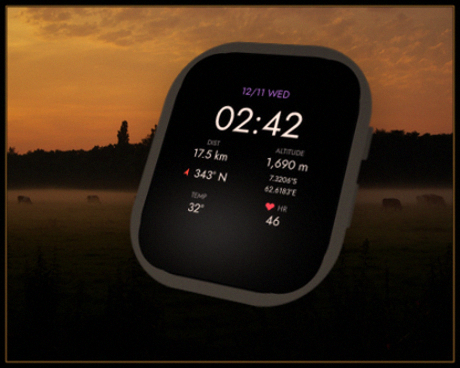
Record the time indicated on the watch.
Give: 2:42
